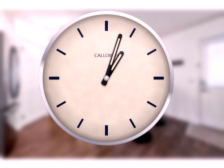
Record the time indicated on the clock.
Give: 1:03
